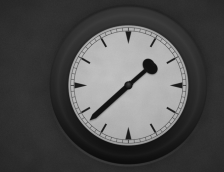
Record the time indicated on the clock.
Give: 1:38
